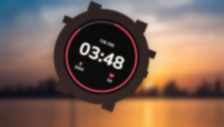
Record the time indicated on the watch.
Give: 3:48
